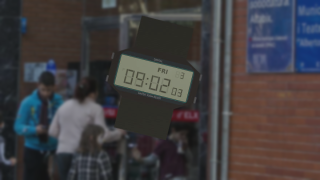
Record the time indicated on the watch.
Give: 9:02:03
